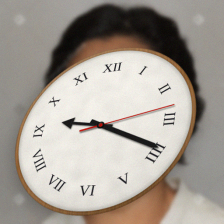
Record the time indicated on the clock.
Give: 9:19:13
